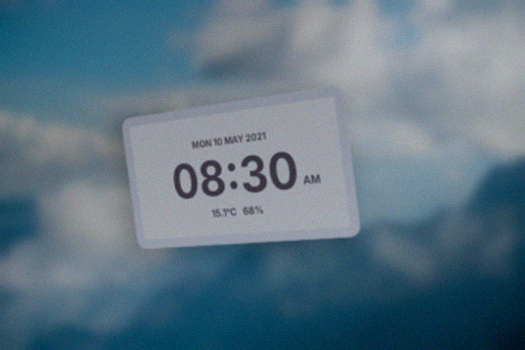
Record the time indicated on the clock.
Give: 8:30
